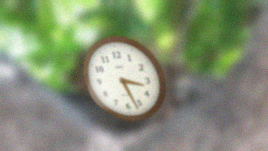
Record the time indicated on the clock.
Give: 3:27
